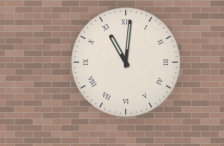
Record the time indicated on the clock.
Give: 11:01
